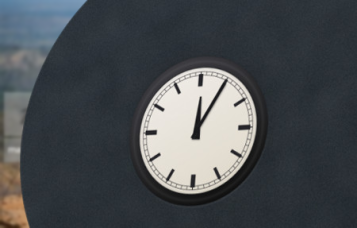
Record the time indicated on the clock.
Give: 12:05
